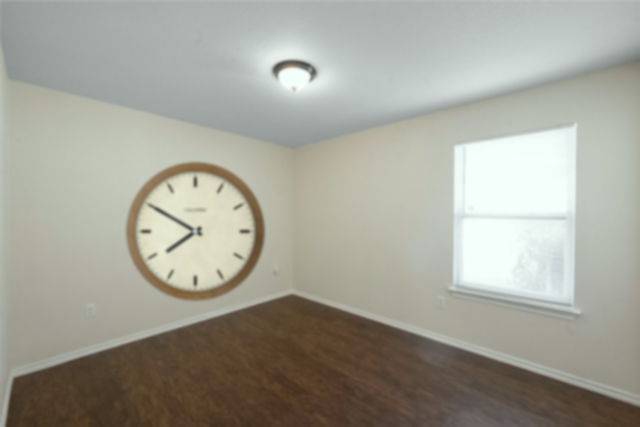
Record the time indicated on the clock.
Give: 7:50
